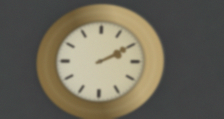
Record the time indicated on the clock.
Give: 2:10
